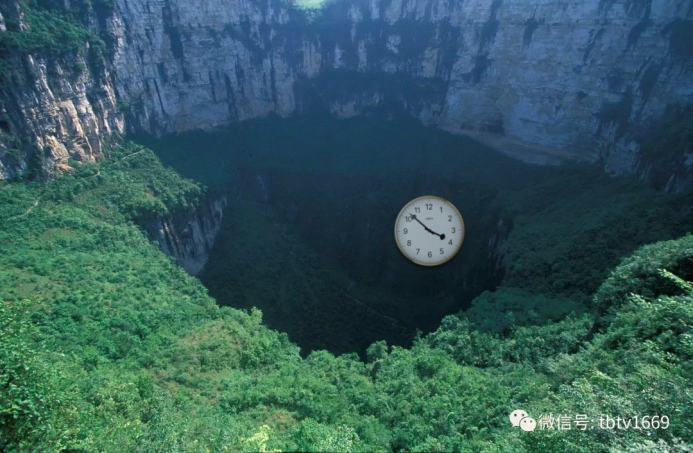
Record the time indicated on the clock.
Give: 3:52
